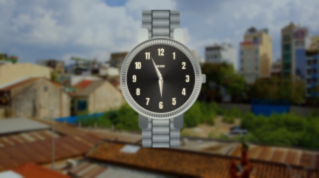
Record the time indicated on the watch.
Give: 5:56
